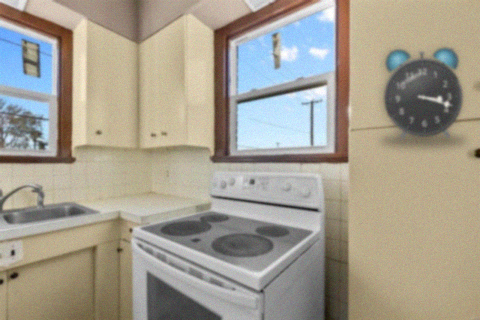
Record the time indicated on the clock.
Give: 3:18
